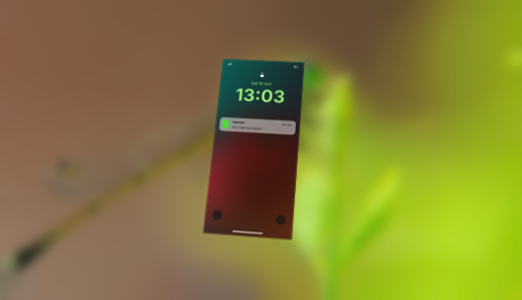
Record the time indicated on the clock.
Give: 13:03
